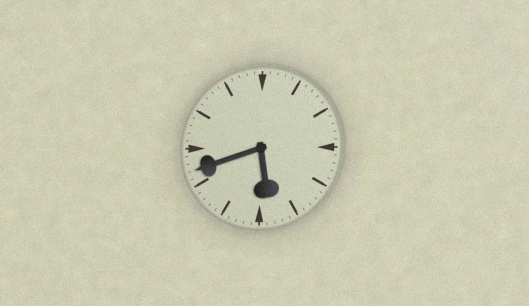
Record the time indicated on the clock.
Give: 5:42
